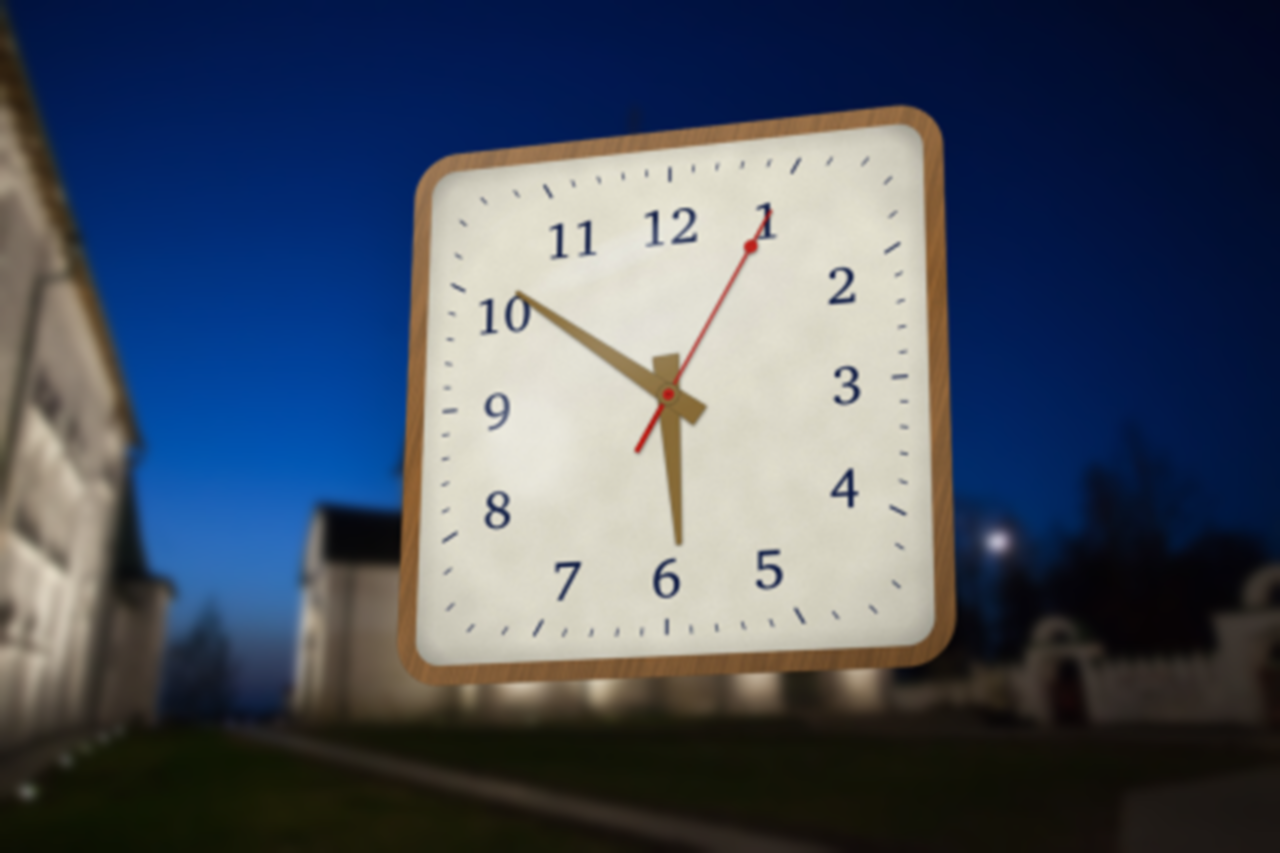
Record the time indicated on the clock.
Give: 5:51:05
